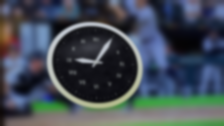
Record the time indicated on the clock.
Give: 9:05
